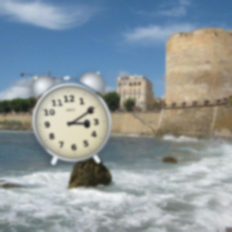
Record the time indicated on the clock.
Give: 3:10
